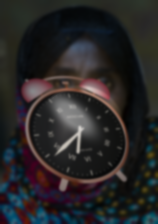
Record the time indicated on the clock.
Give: 6:39
